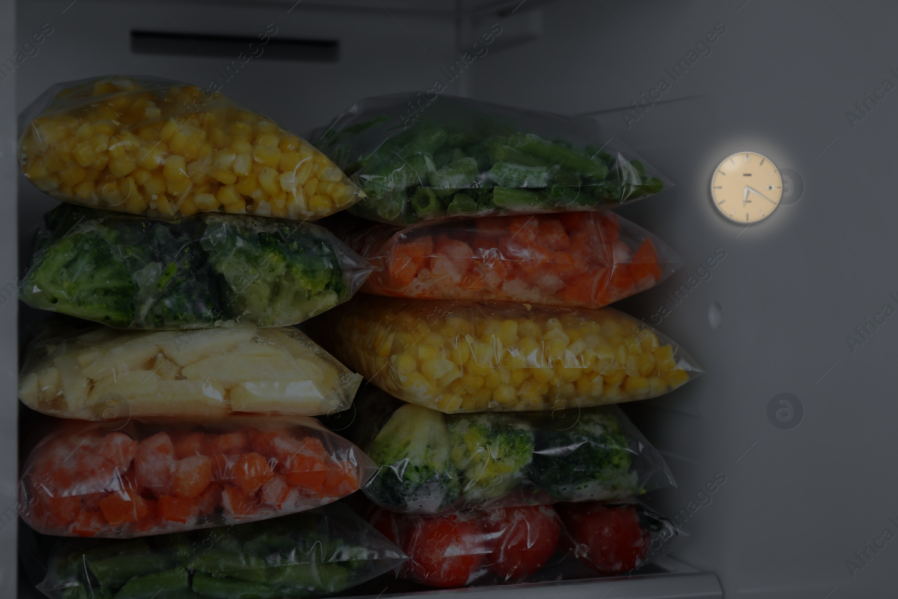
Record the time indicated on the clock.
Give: 6:20
